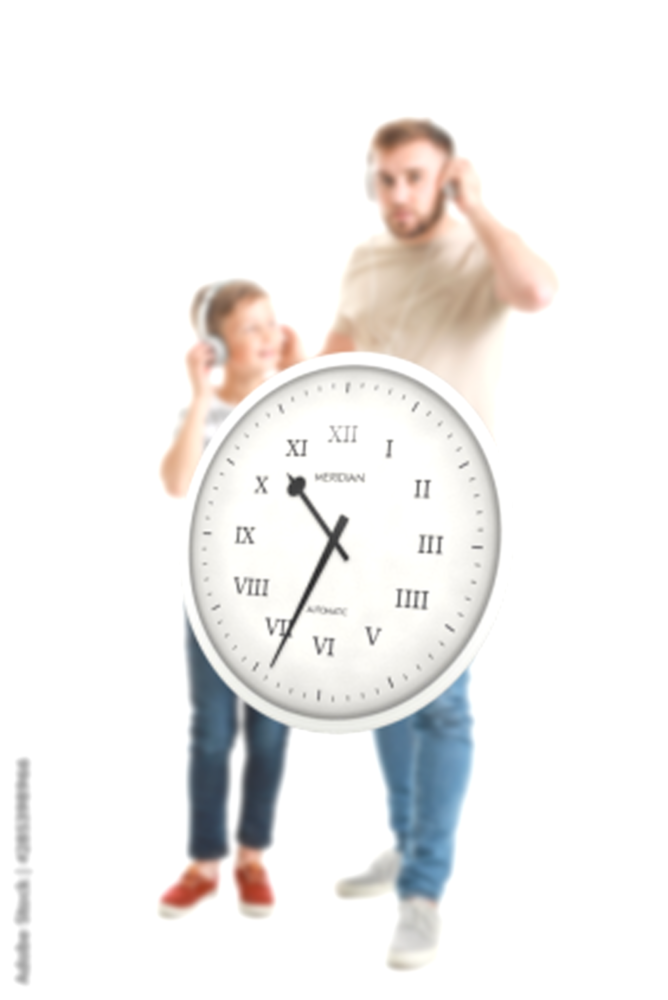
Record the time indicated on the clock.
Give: 10:34
